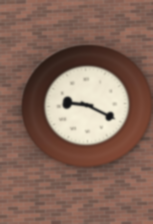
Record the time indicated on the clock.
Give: 9:20
